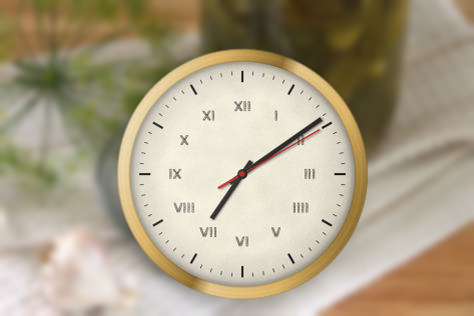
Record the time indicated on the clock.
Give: 7:09:10
